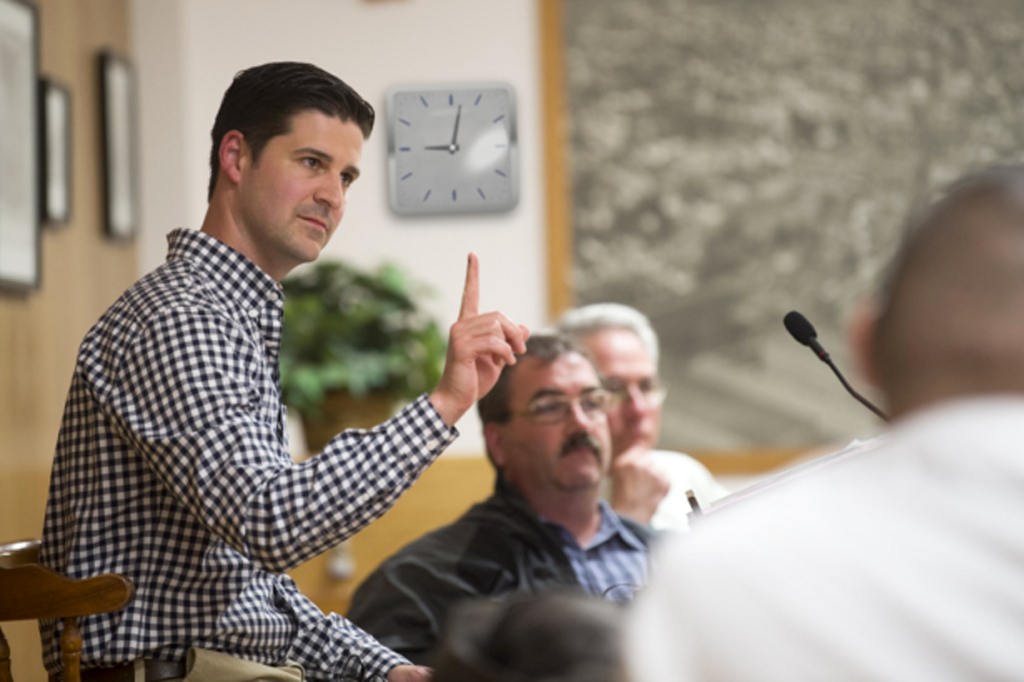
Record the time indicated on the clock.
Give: 9:02
